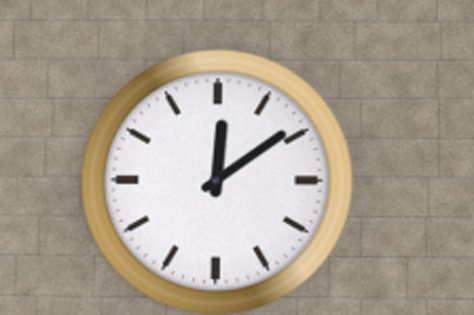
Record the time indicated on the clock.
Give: 12:09
